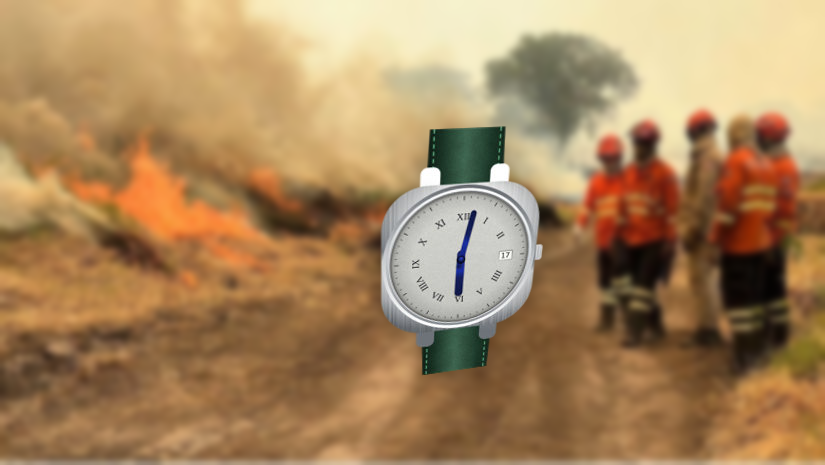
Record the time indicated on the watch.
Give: 6:02
